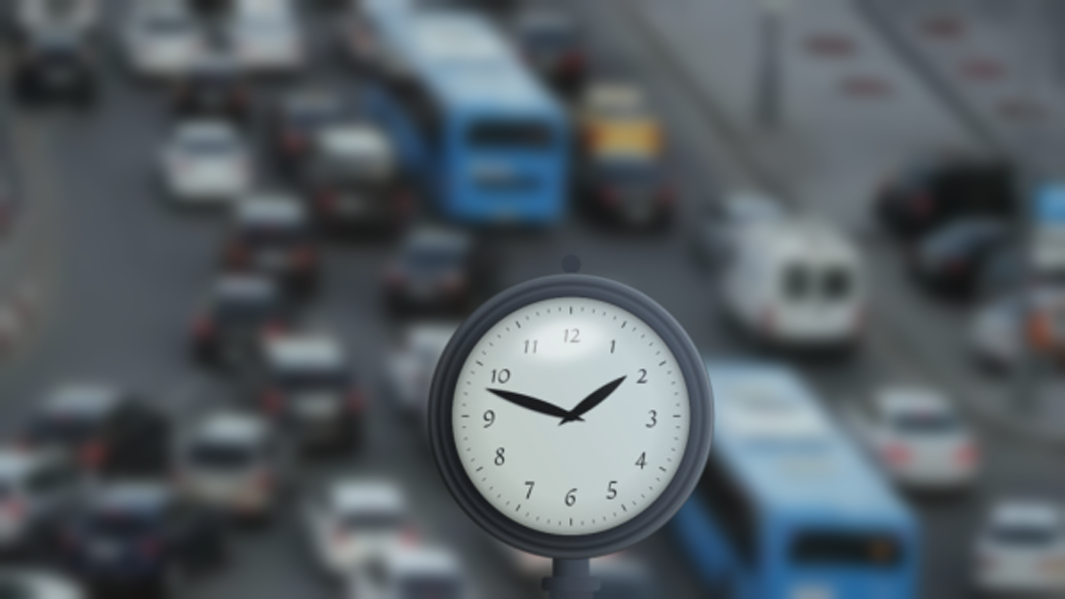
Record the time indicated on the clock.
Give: 1:48
